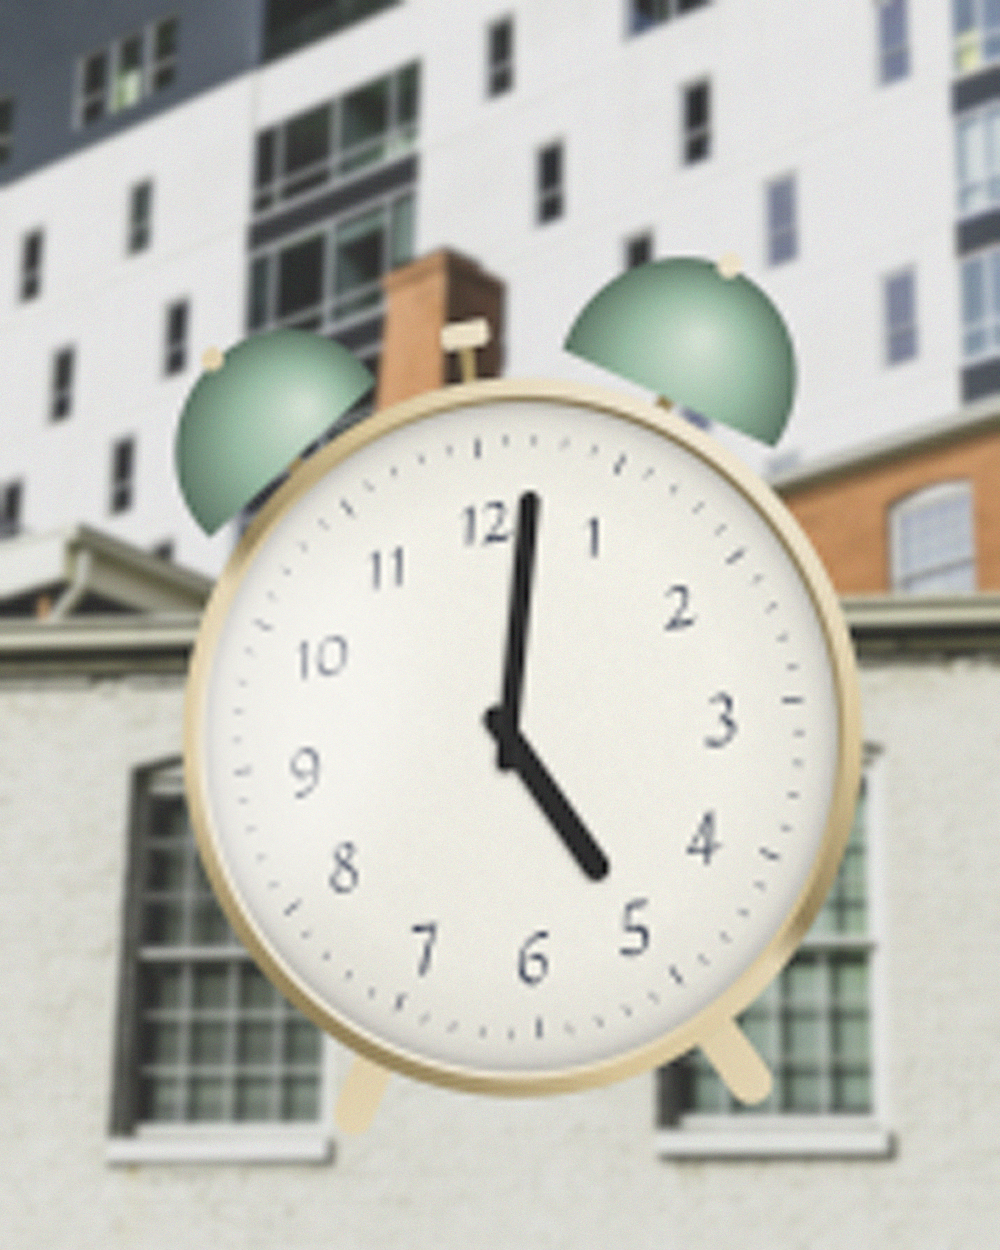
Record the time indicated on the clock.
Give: 5:02
